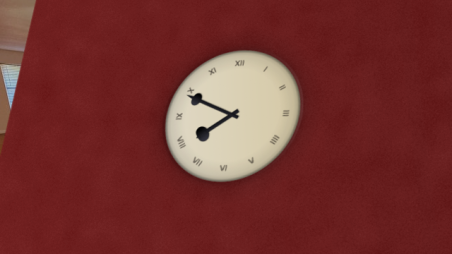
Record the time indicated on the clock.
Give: 7:49
